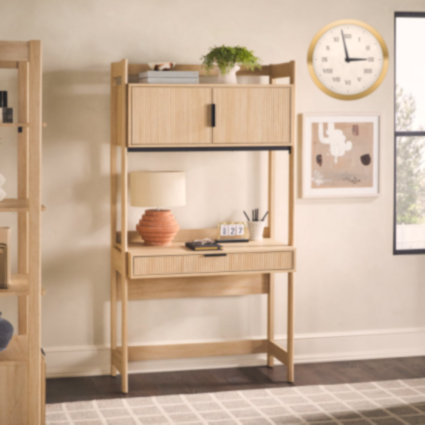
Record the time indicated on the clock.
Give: 2:58
